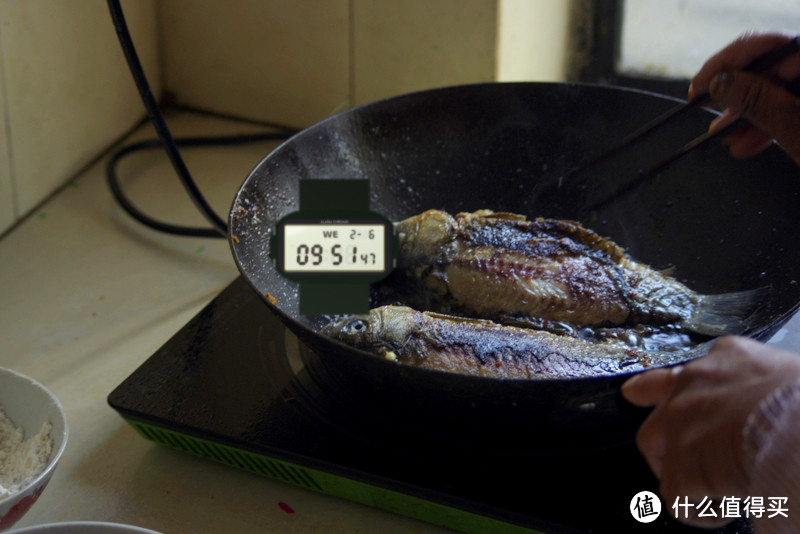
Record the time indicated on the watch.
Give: 9:51:47
